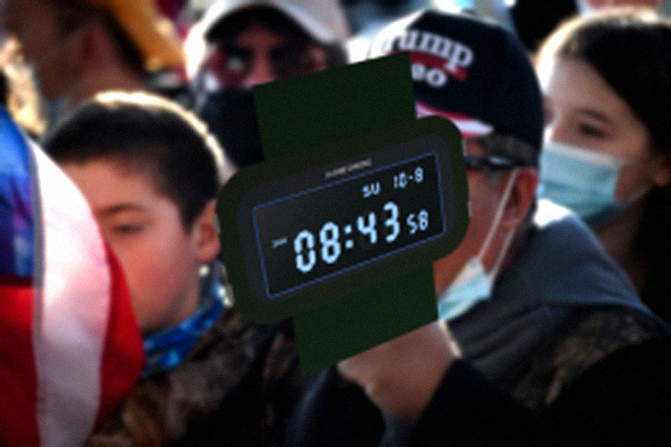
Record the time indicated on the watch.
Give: 8:43:58
